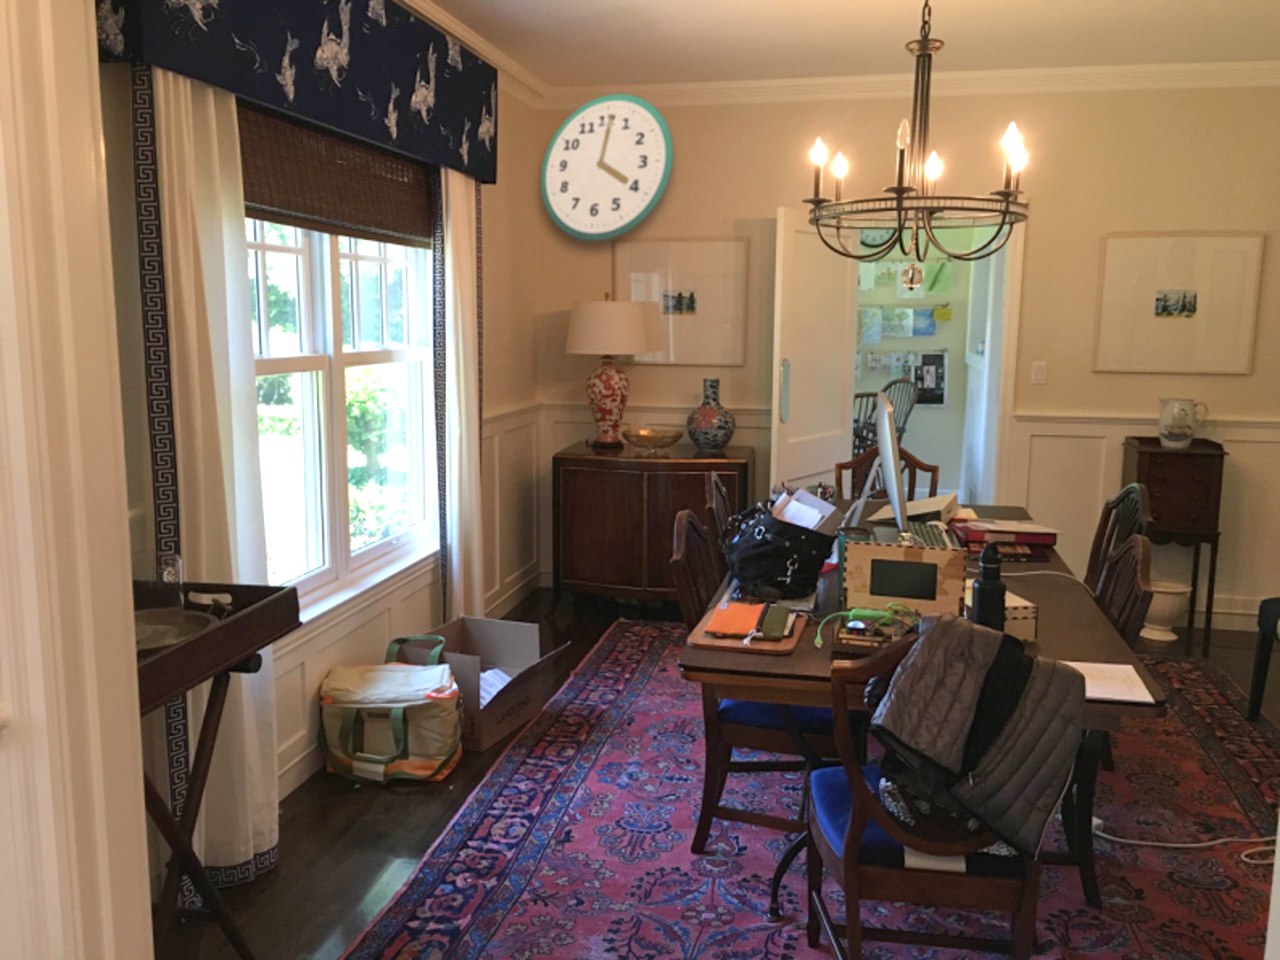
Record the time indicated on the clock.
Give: 4:01
